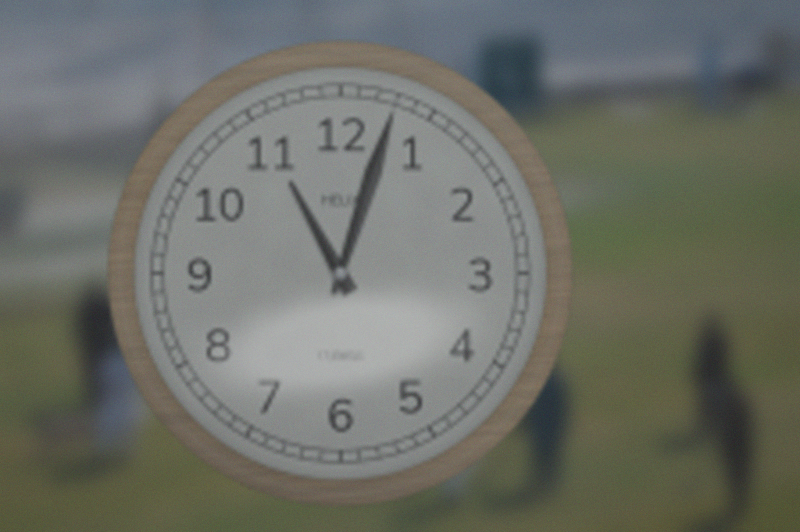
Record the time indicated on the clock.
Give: 11:03
